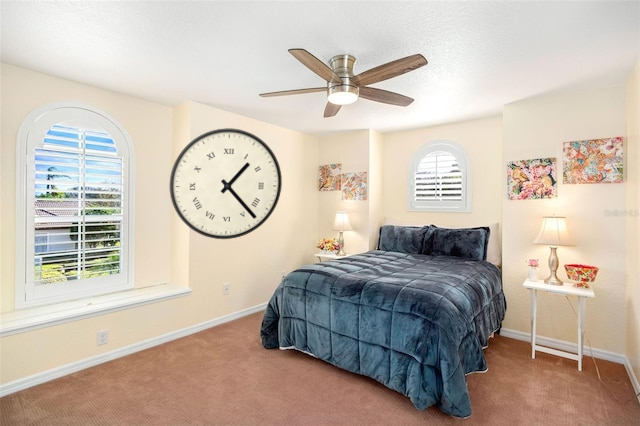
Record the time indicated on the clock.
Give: 1:23
